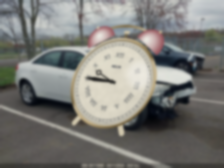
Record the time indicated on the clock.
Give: 9:45
